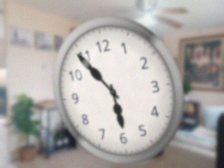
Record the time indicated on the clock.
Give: 5:54
